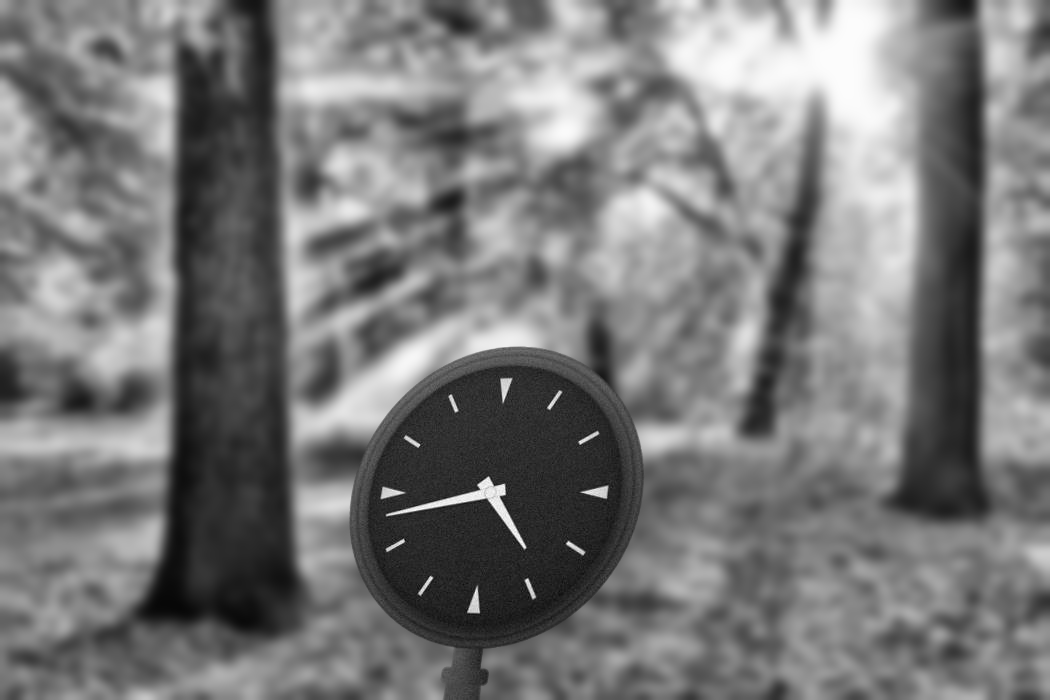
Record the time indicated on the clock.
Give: 4:43
